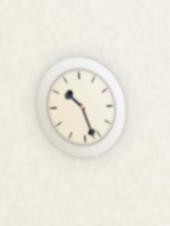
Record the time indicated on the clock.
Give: 10:27
